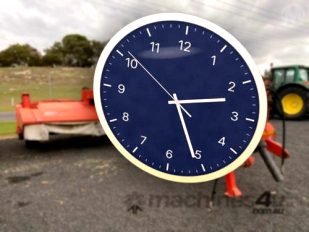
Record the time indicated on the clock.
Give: 2:25:51
